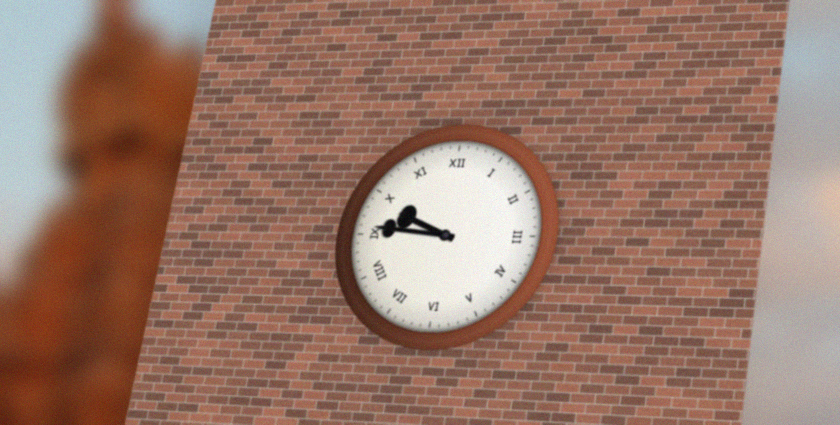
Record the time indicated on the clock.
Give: 9:46
